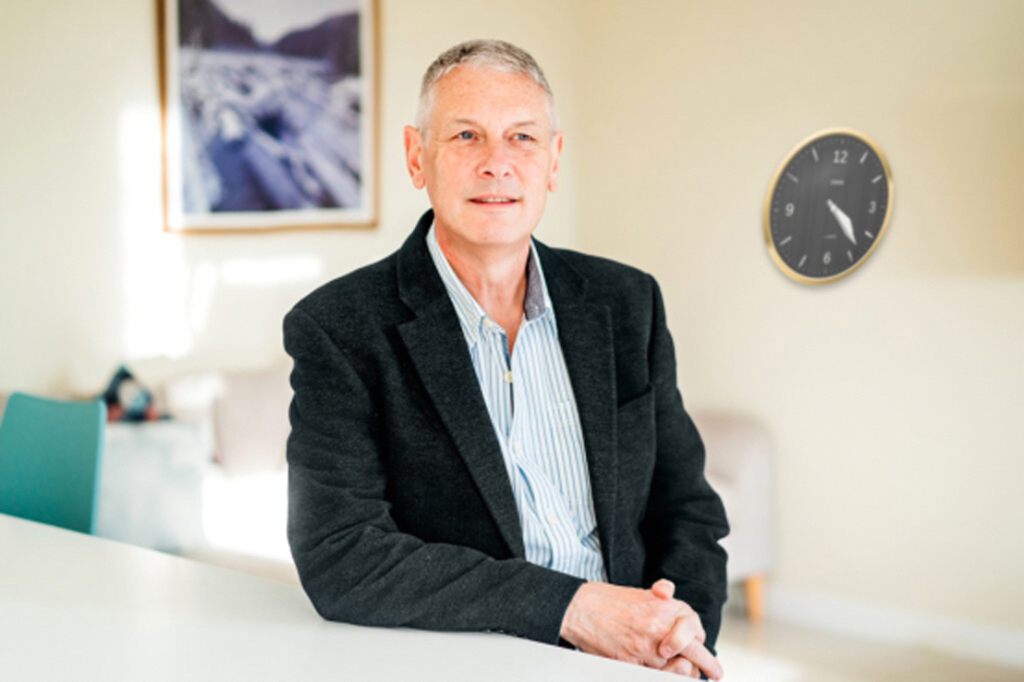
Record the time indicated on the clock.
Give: 4:23
